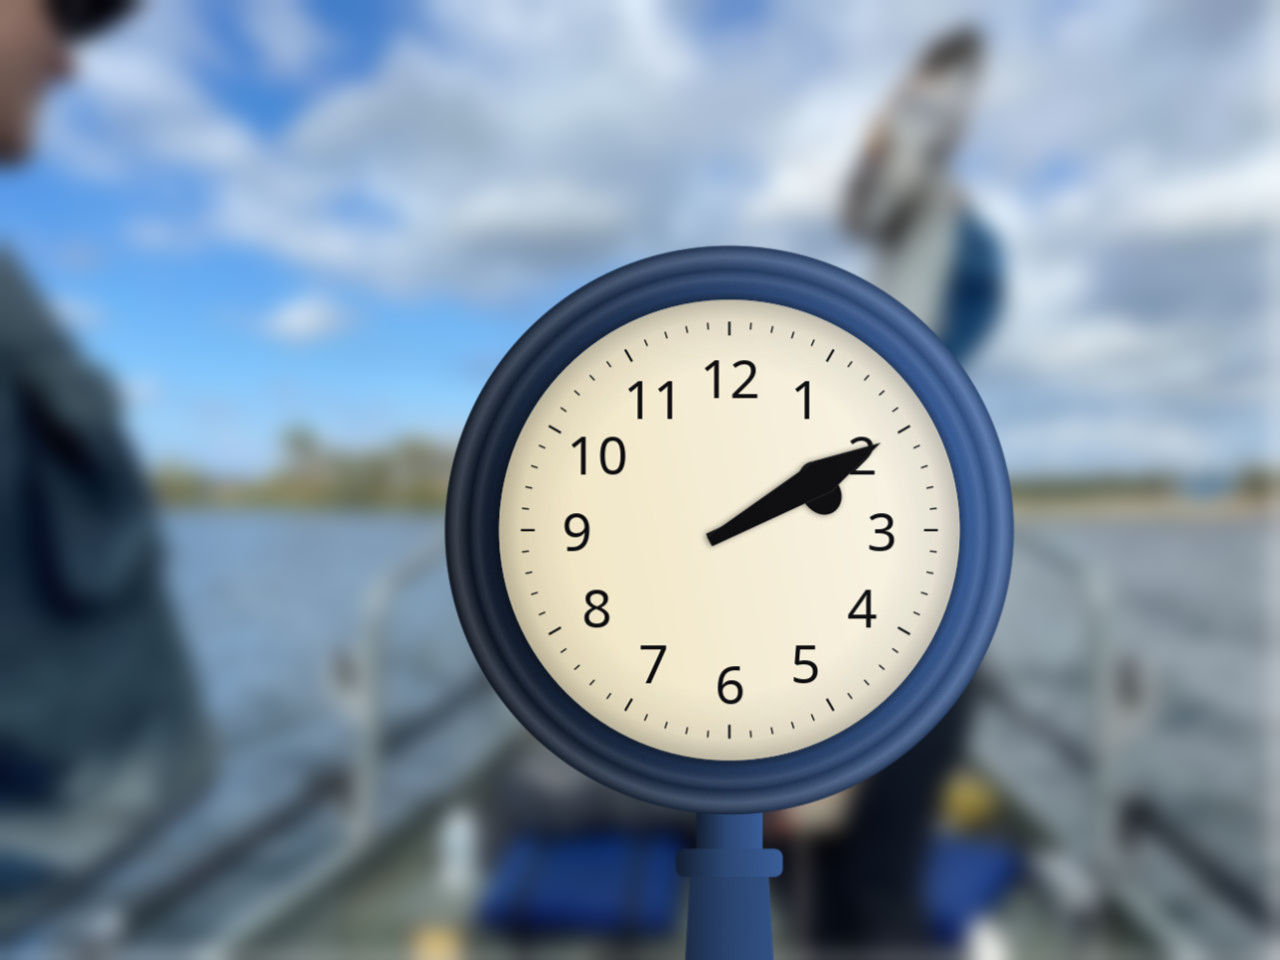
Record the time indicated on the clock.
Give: 2:10
